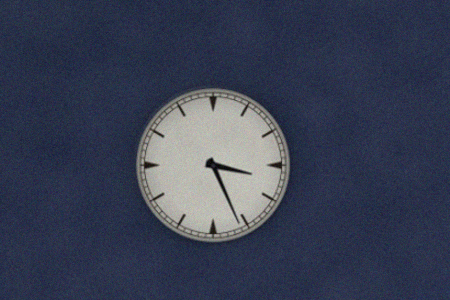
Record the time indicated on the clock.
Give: 3:26
